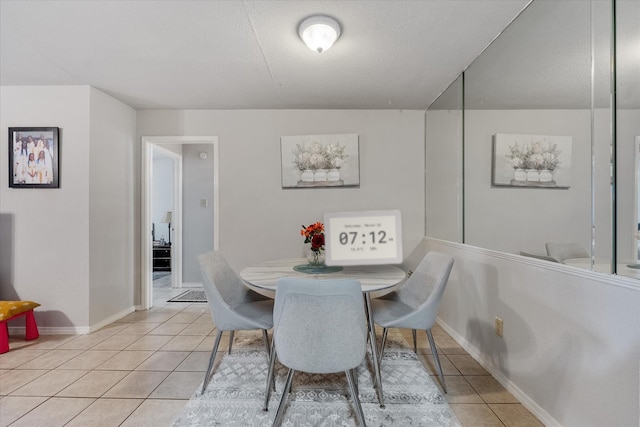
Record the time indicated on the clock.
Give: 7:12
